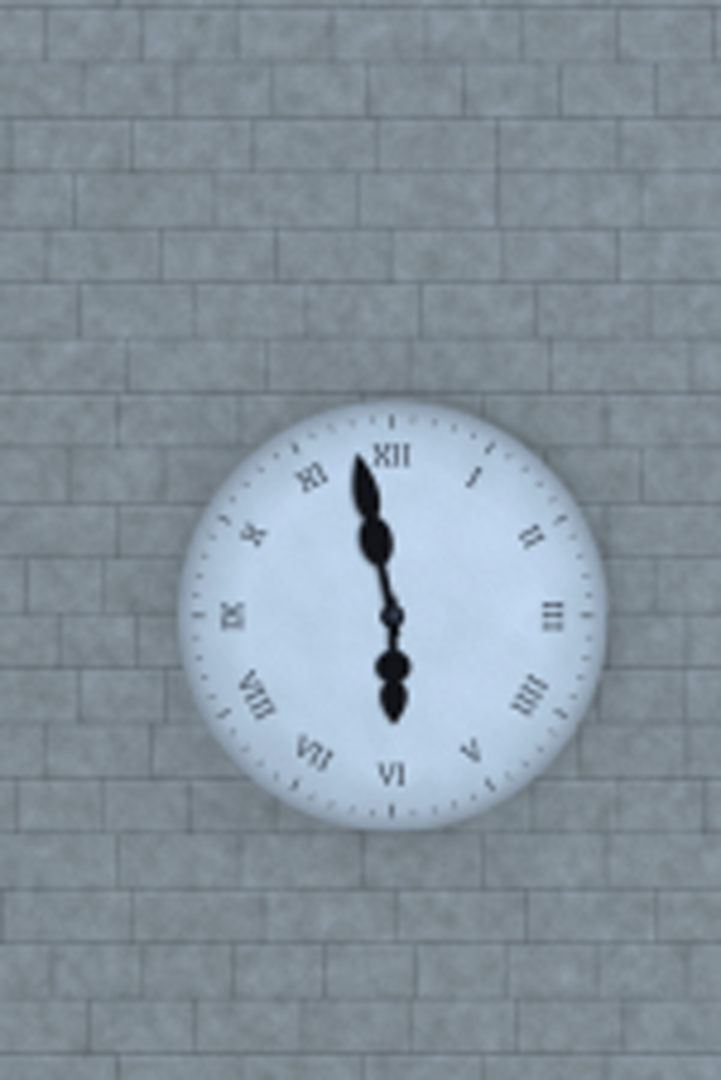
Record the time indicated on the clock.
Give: 5:58
